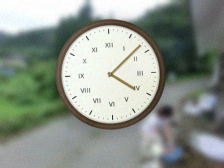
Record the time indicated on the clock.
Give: 4:08
